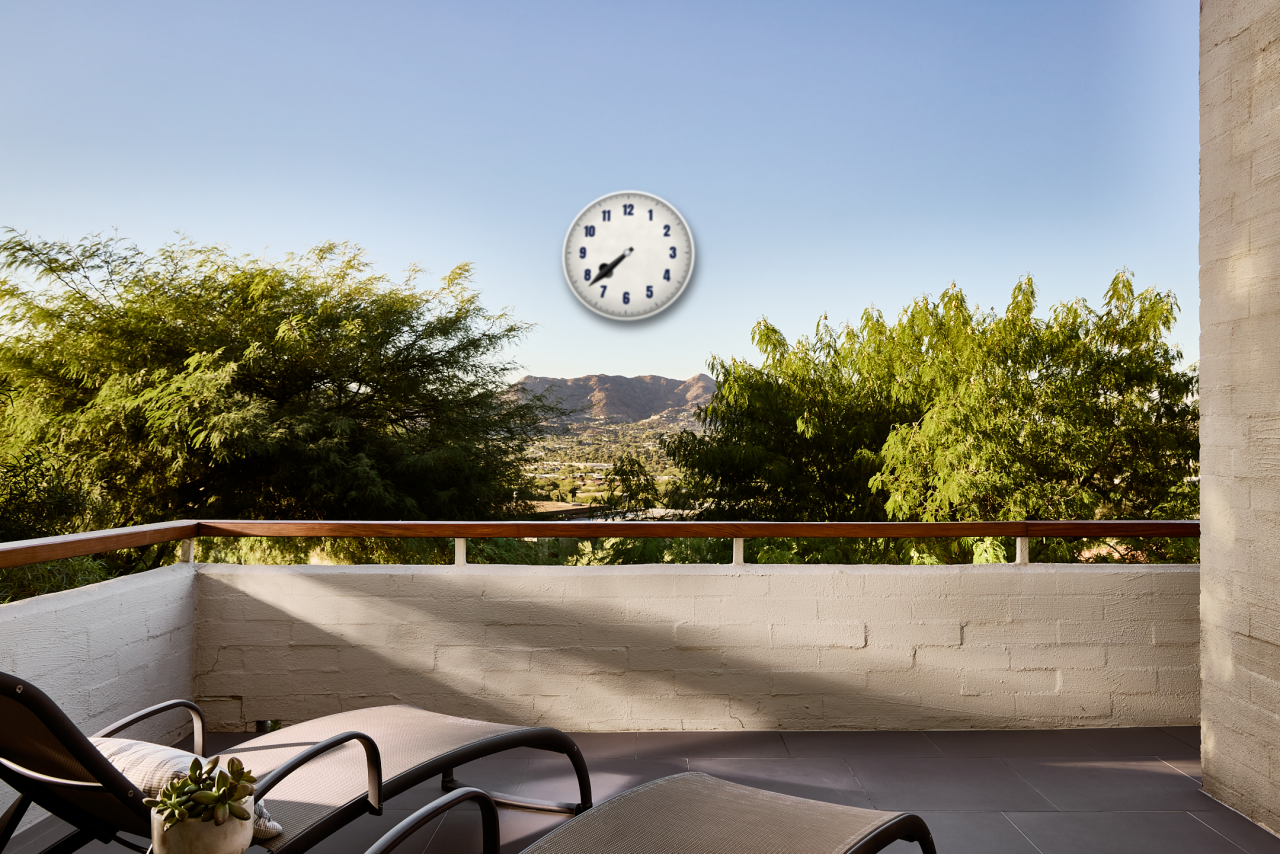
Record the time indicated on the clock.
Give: 7:38
